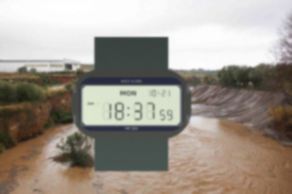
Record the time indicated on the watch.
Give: 18:37:59
